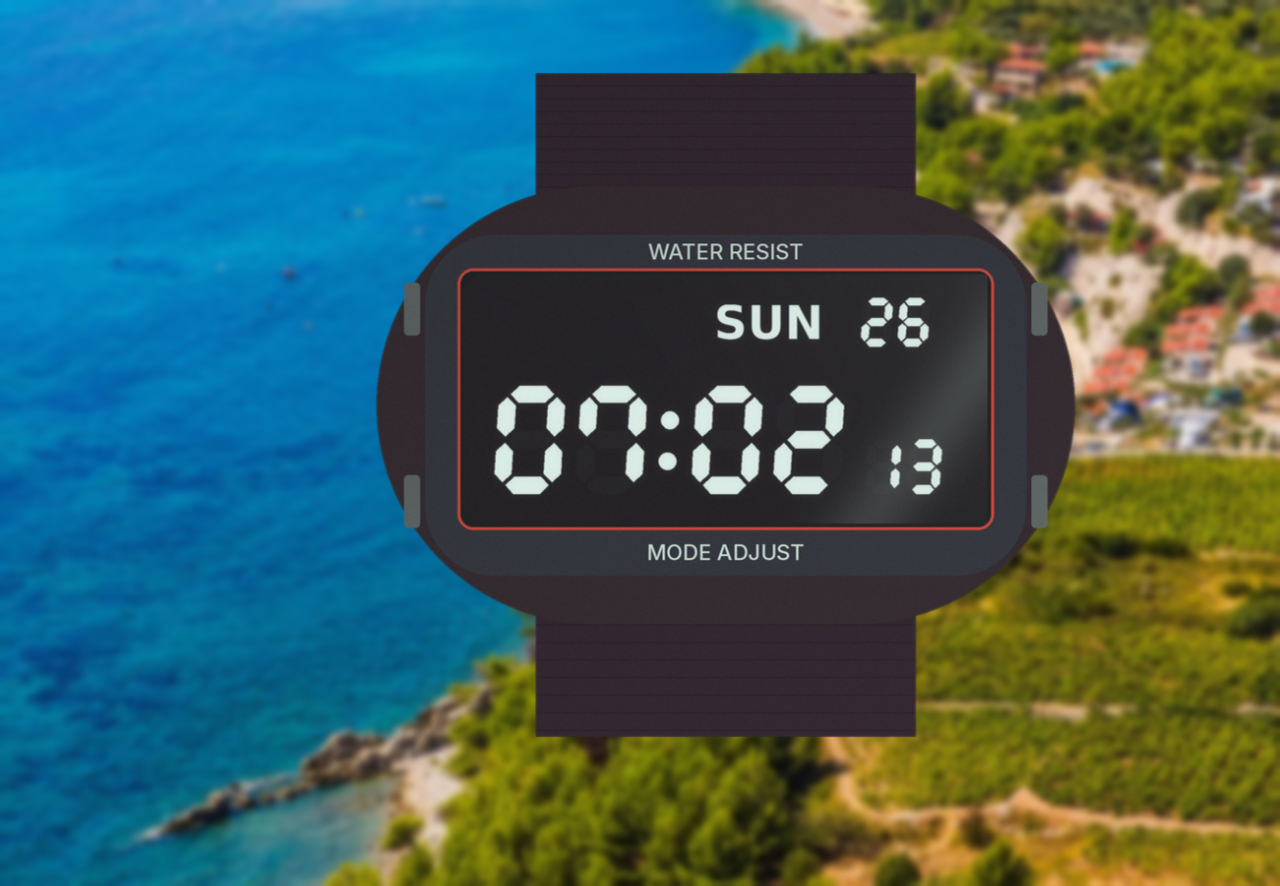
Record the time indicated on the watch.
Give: 7:02:13
